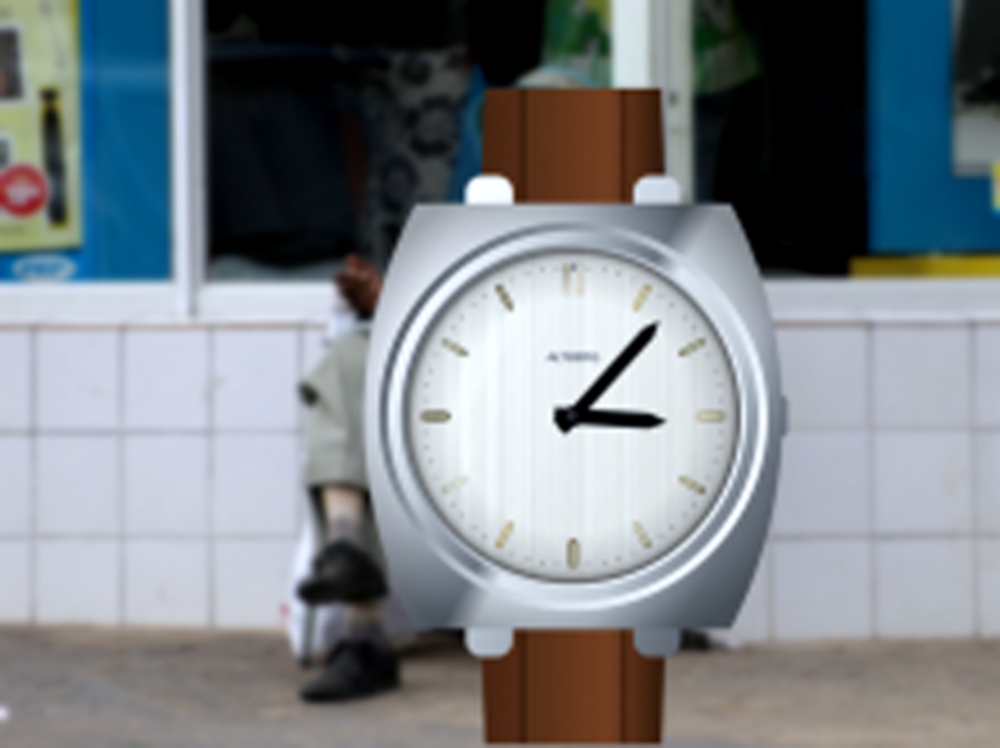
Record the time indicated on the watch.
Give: 3:07
